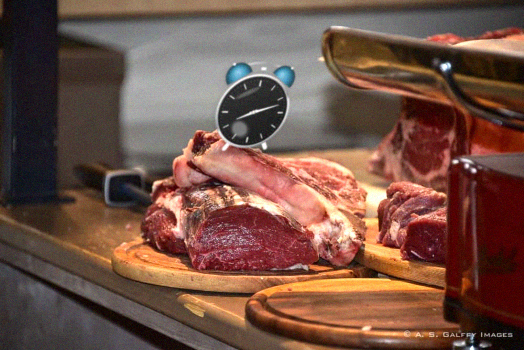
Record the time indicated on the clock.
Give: 8:12
